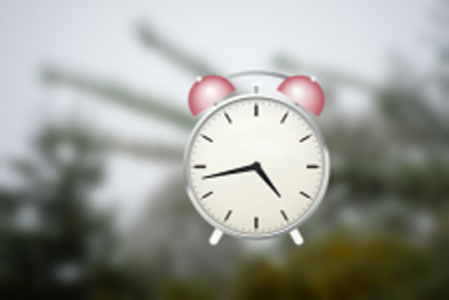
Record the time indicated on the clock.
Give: 4:43
